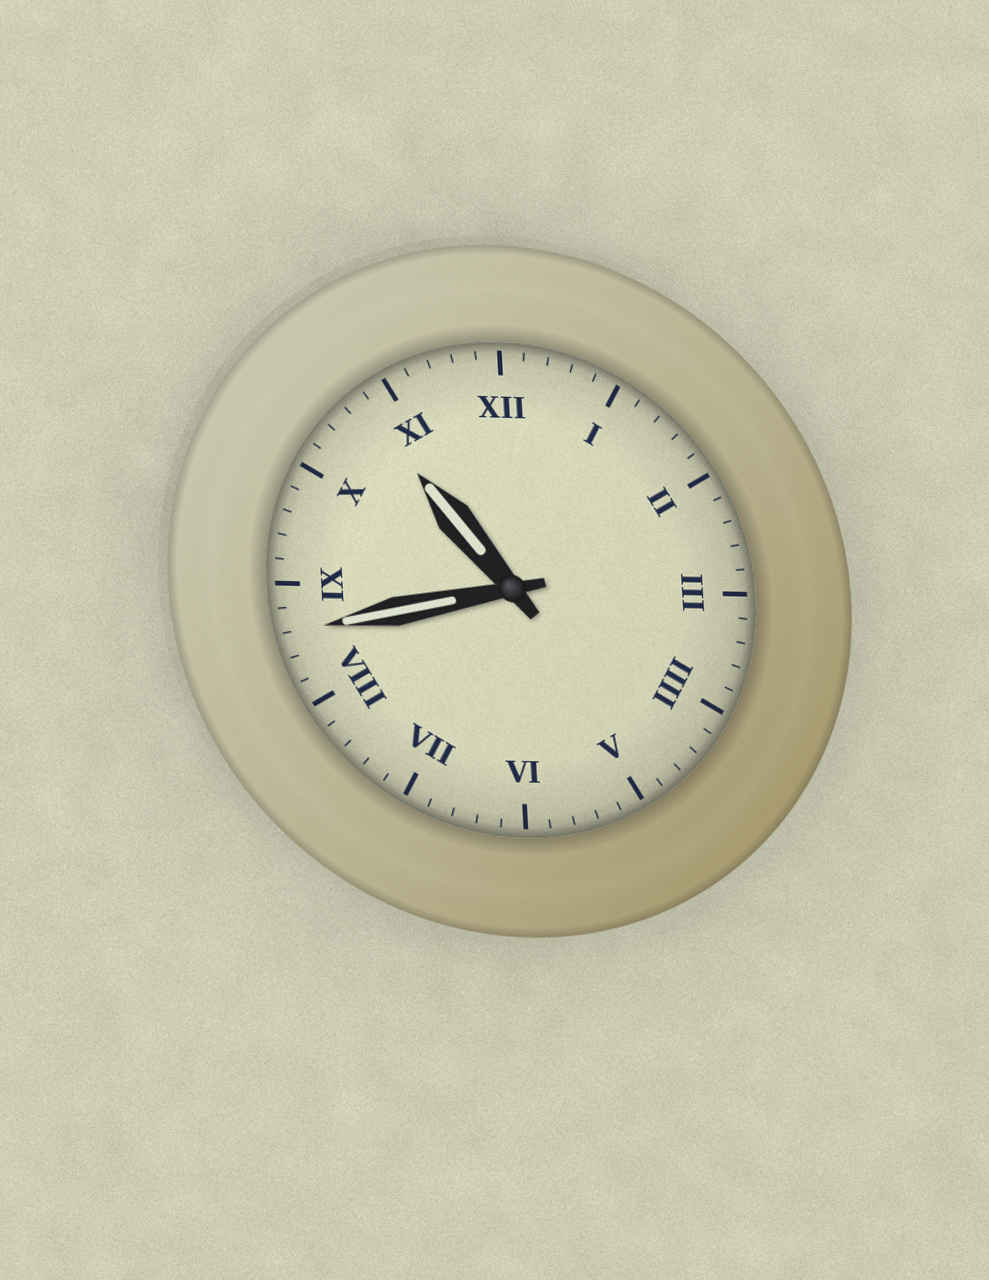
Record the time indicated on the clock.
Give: 10:43
